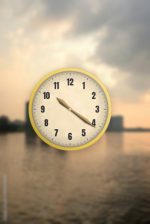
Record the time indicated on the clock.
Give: 10:21
